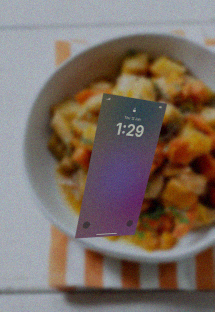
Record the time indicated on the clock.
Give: 1:29
